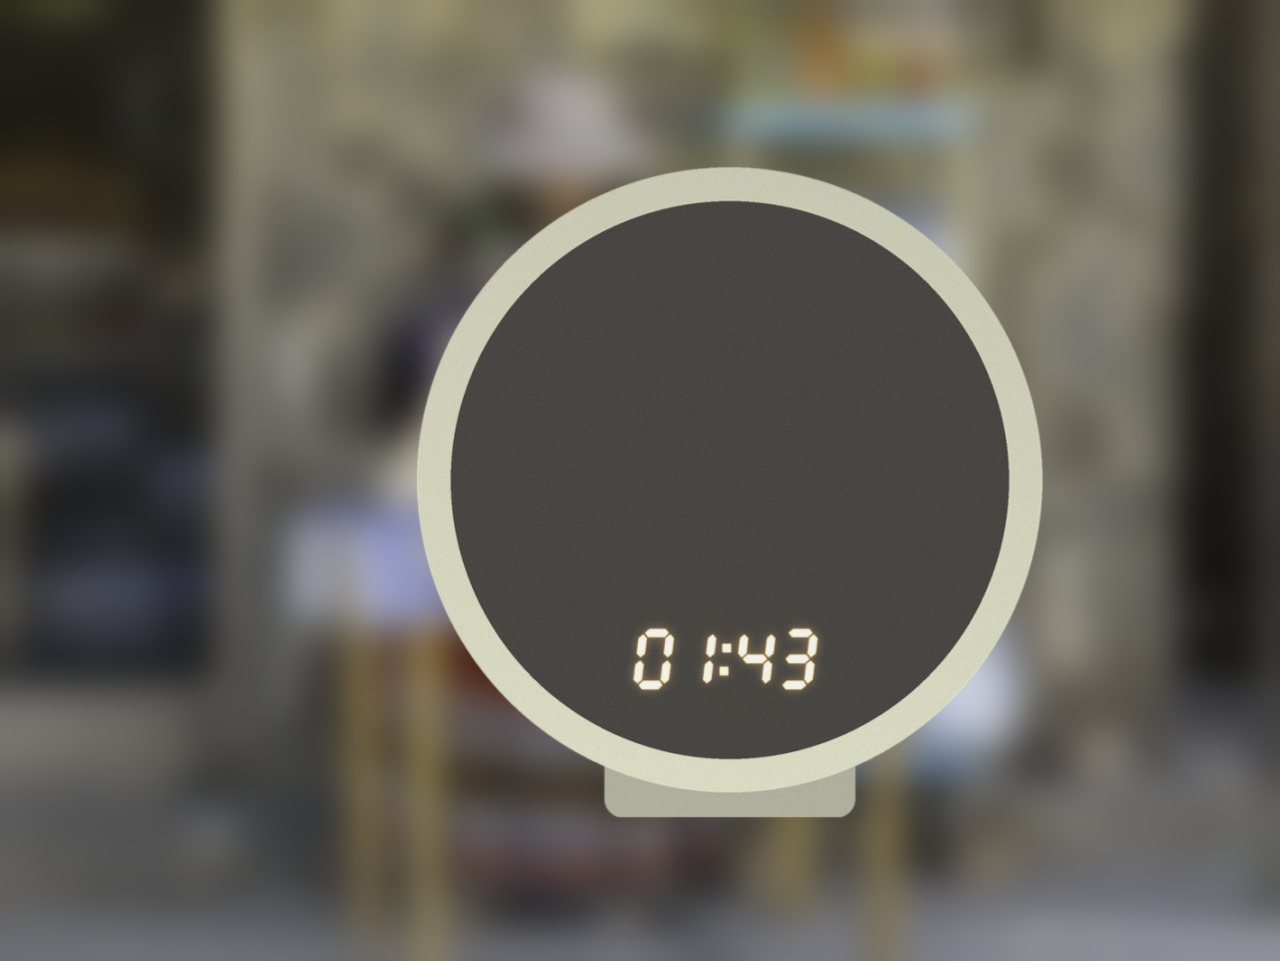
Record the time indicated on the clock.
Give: 1:43
